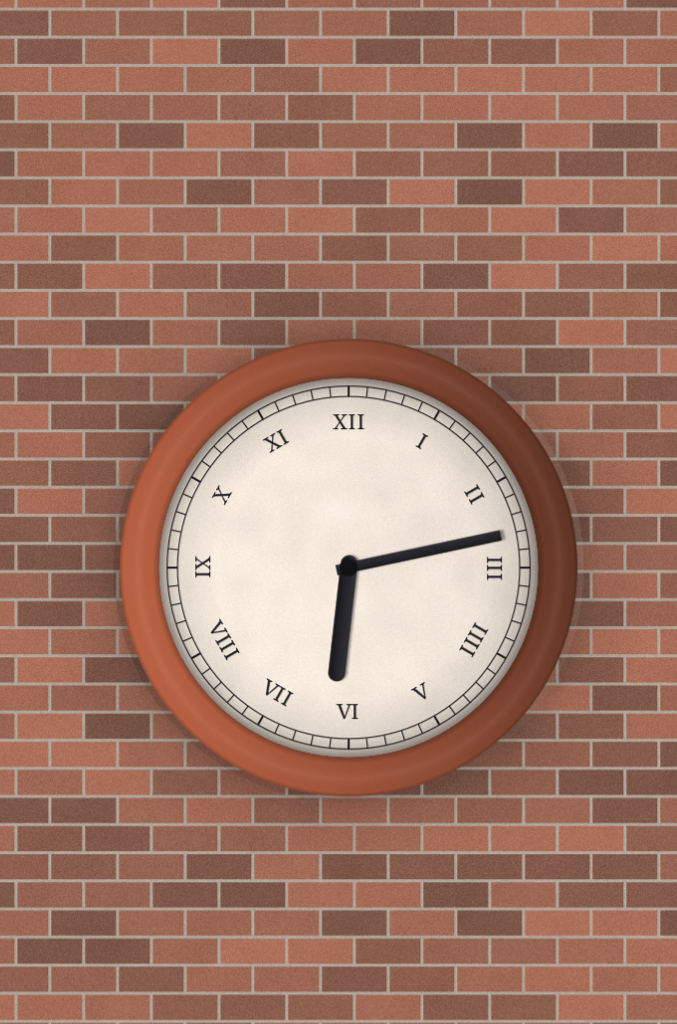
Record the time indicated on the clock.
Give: 6:13
